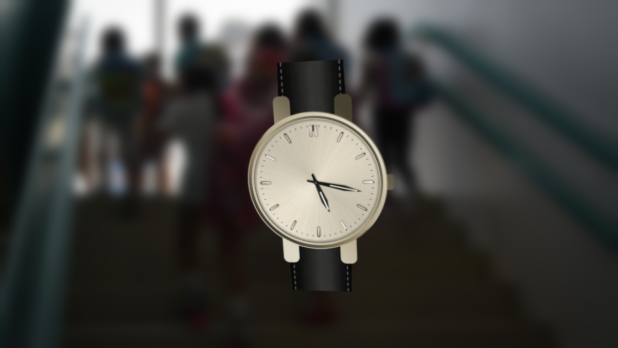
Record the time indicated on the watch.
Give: 5:17
